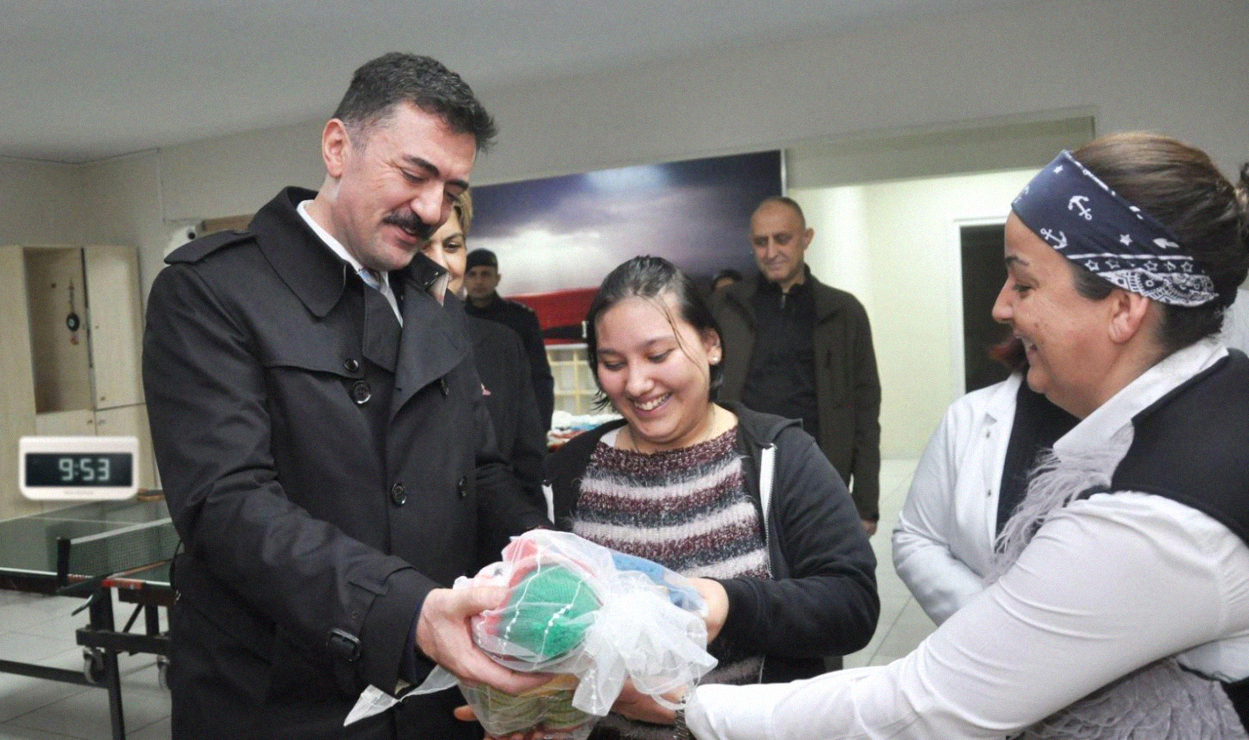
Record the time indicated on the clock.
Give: 9:53
